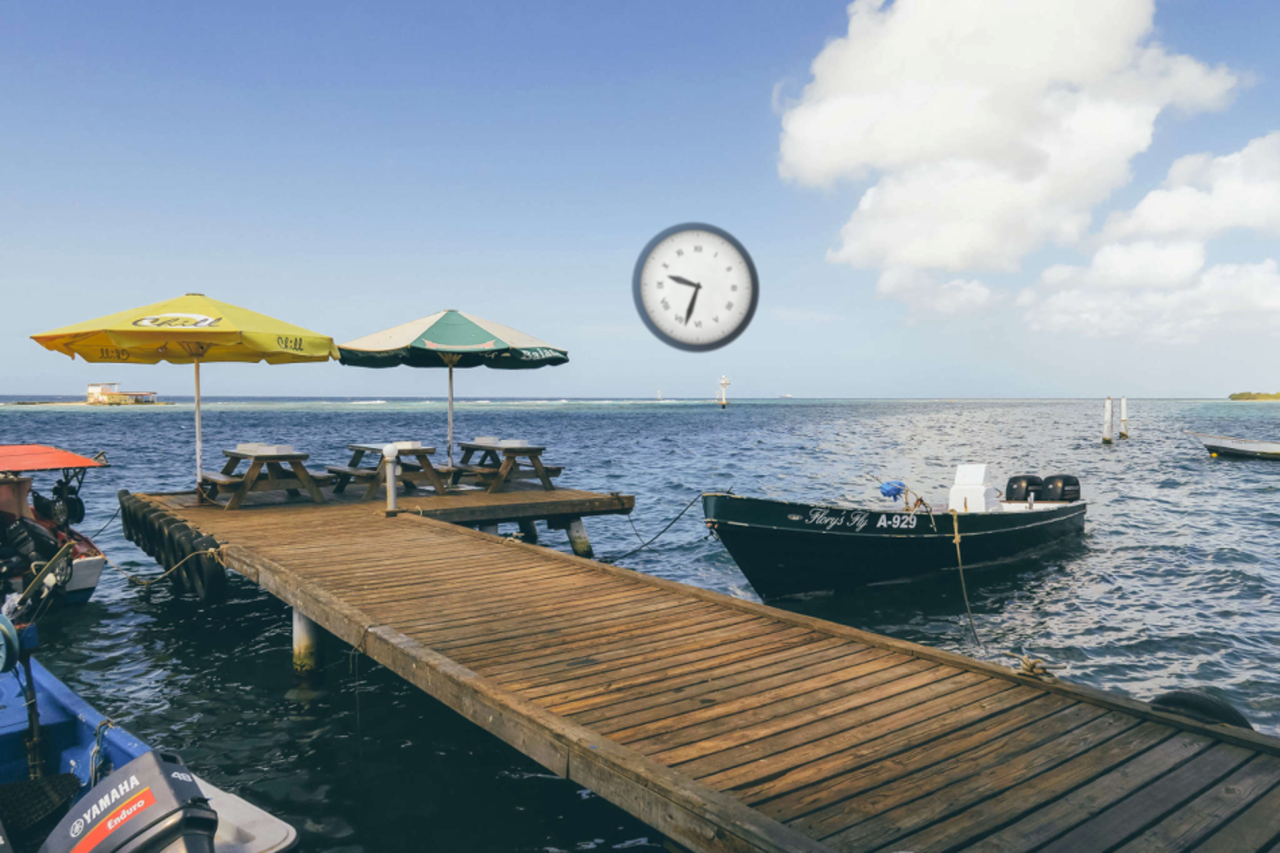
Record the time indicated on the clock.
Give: 9:33
